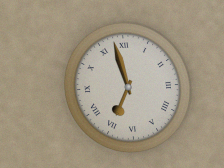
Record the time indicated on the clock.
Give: 6:58
